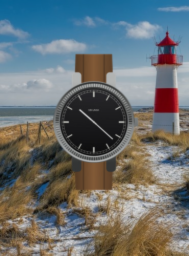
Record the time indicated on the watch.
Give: 10:22
